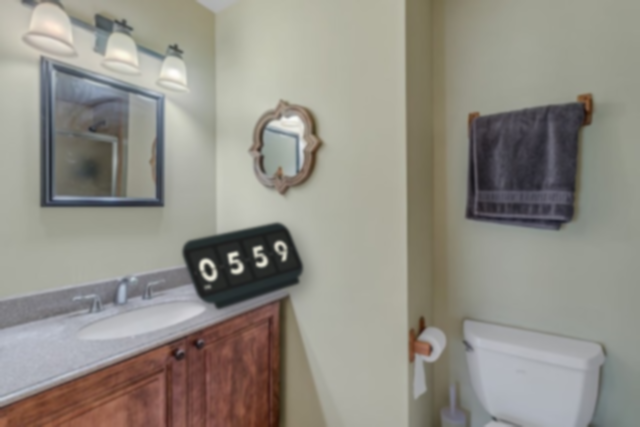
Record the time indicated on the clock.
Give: 5:59
